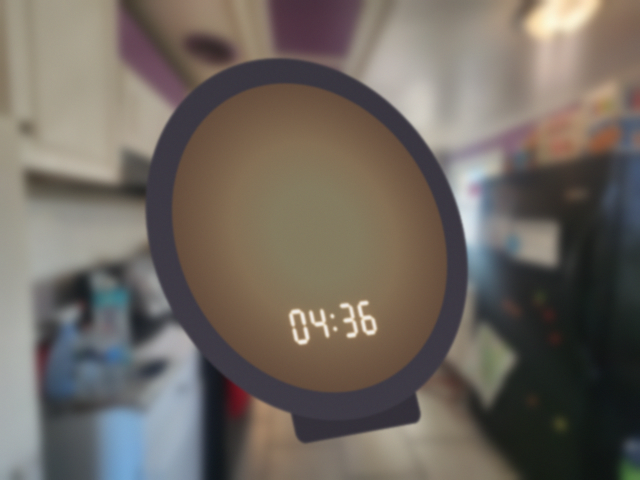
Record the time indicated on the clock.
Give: 4:36
